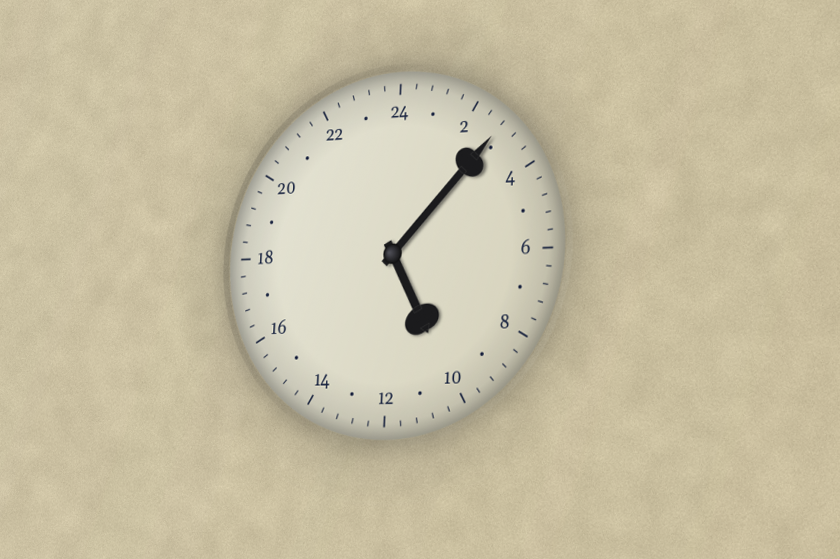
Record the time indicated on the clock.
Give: 10:07
